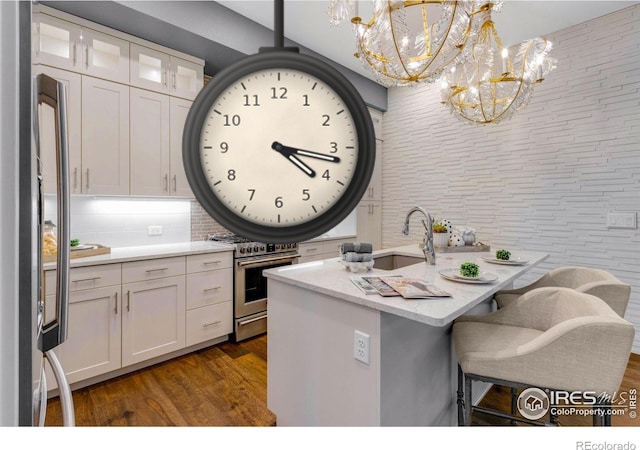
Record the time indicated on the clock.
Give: 4:17
